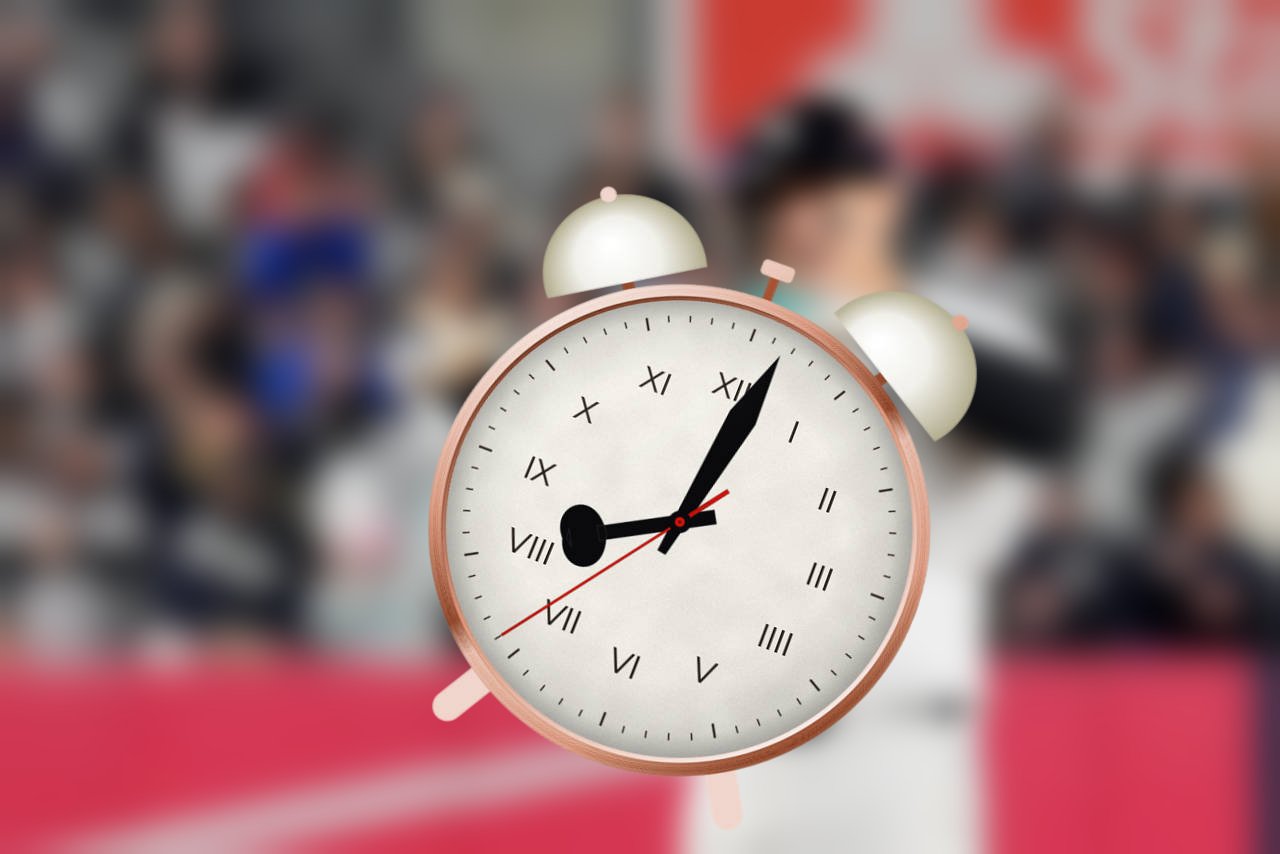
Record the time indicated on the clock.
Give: 8:01:36
